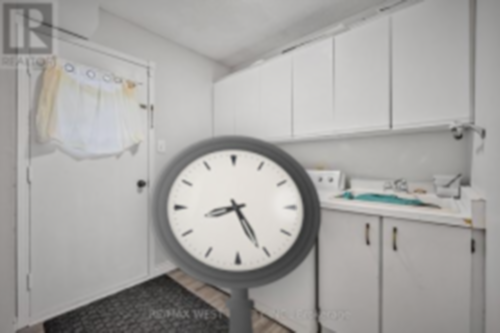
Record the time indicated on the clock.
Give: 8:26
